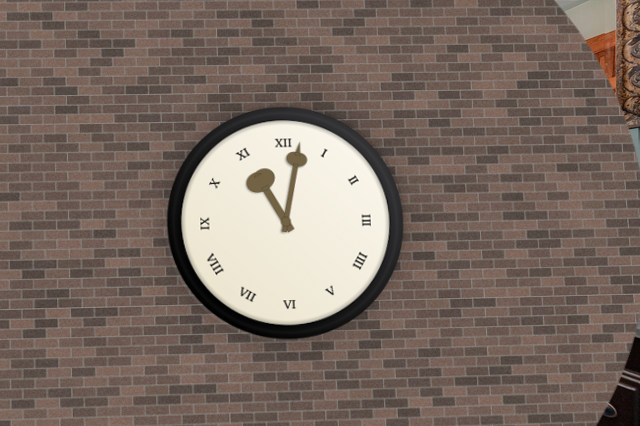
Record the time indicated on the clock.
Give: 11:02
